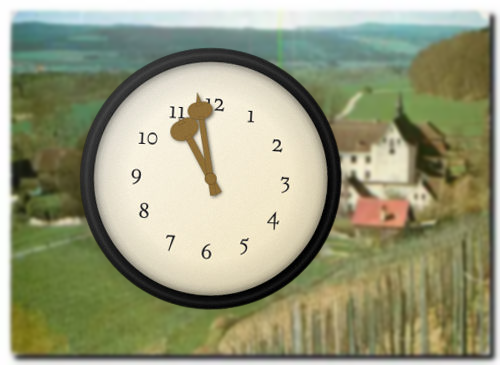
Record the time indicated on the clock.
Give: 10:58
